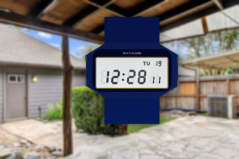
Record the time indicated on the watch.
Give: 12:28:11
